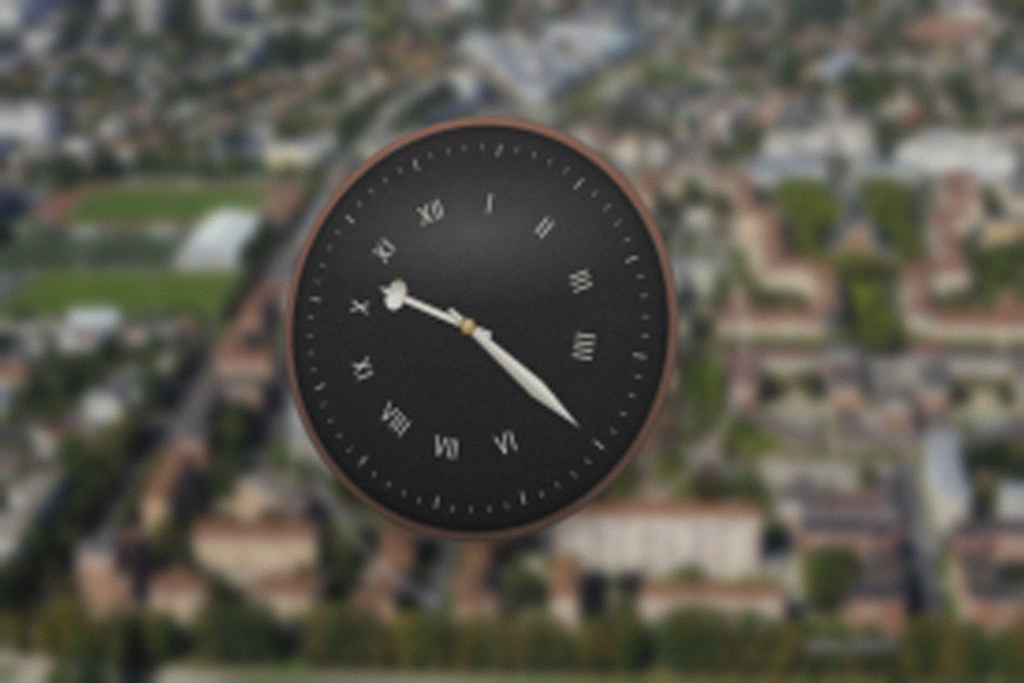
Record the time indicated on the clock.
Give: 10:25
